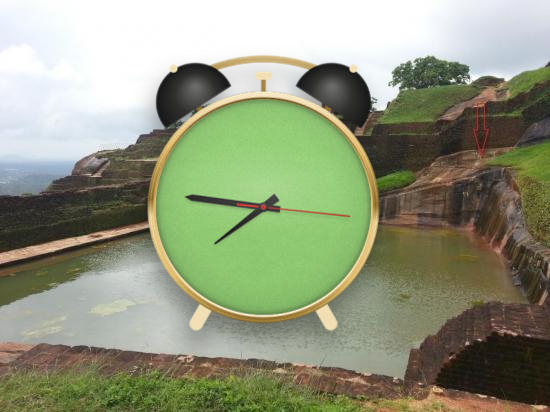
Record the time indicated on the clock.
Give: 7:46:16
